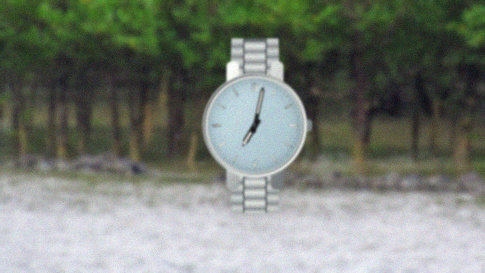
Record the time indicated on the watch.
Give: 7:02
